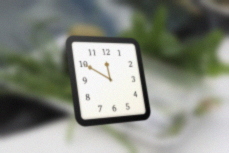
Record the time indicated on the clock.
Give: 11:50
